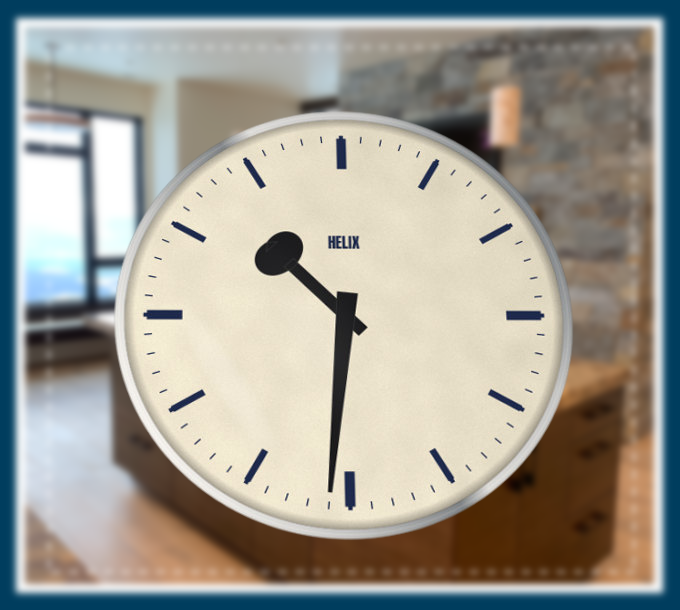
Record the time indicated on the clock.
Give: 10:31
